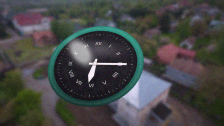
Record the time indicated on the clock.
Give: 6:15
